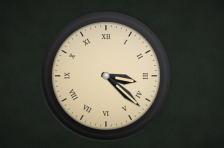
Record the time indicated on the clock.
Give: 3:22
